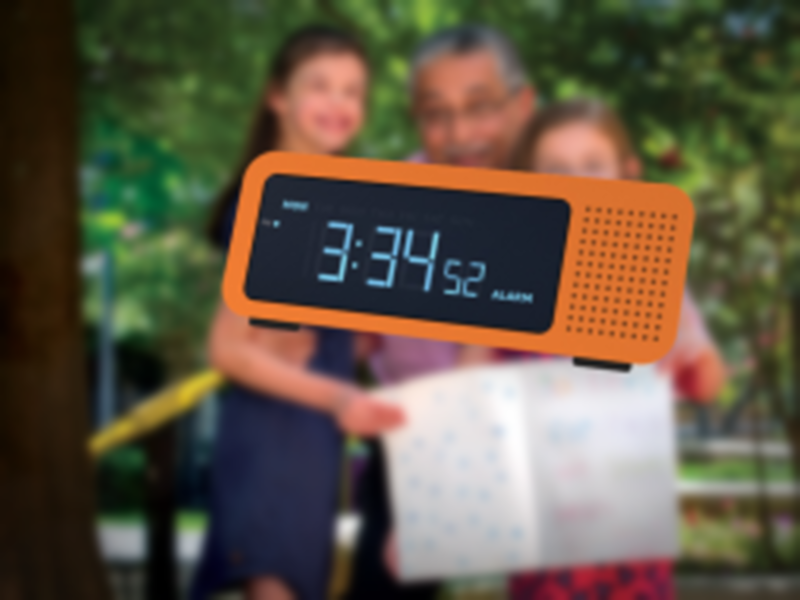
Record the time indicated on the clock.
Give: 3:34:52
